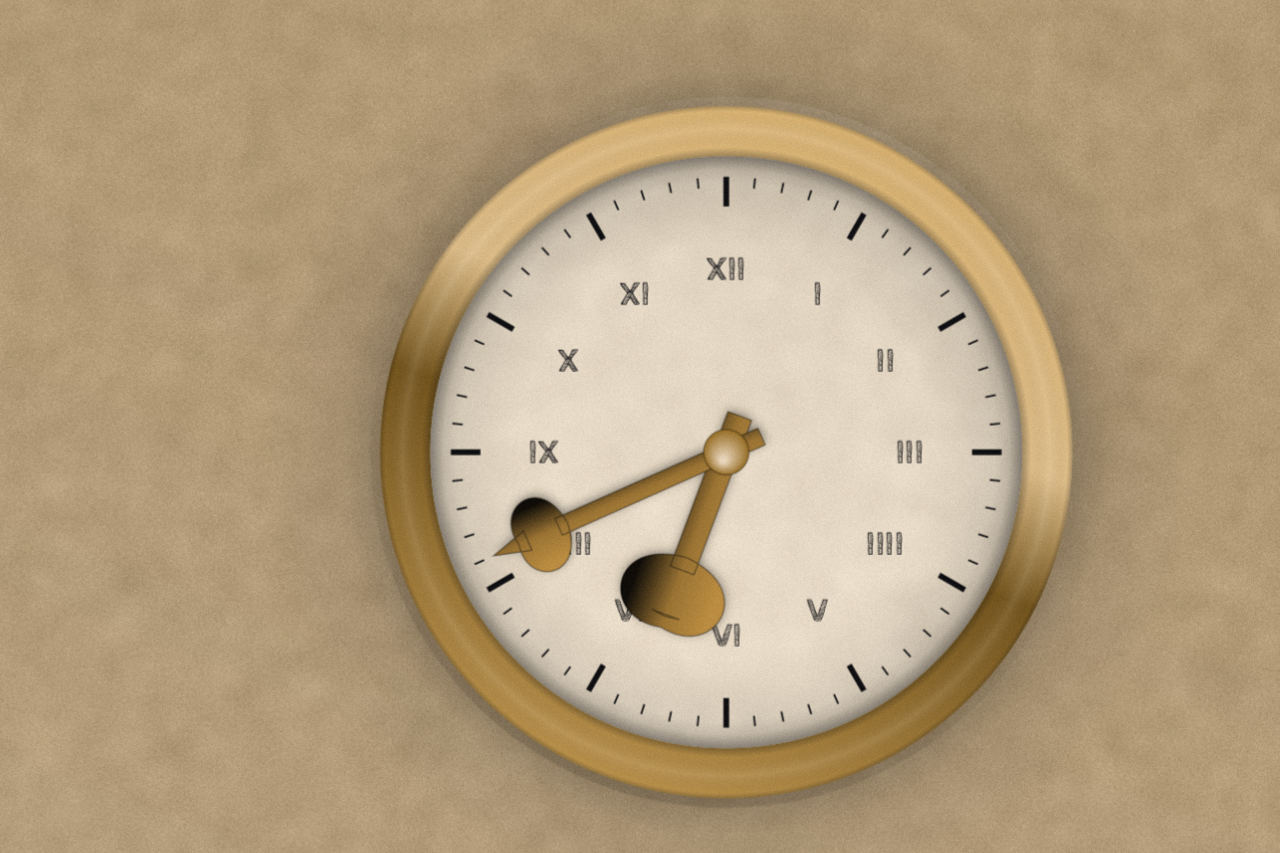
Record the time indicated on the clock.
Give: 6:41
